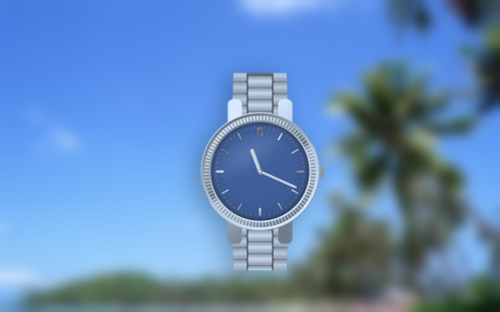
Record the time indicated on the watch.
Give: 11:19
